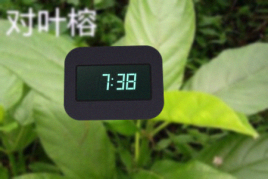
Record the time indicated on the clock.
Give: 7:38
